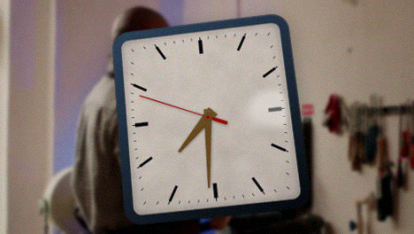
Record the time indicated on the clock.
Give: 7:30:49
